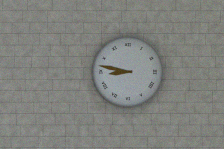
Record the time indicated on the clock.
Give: 8:47
